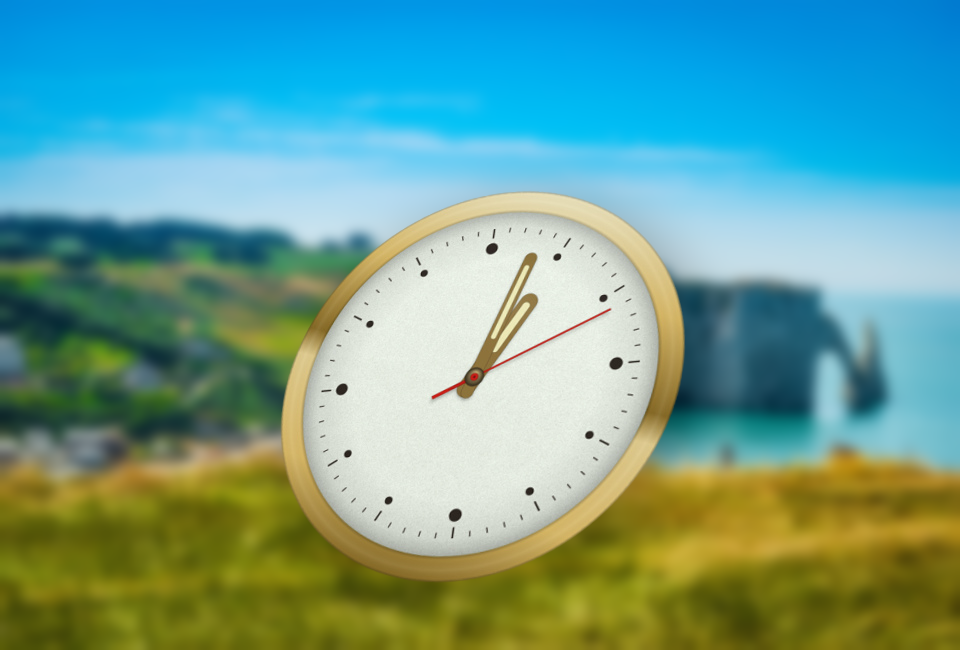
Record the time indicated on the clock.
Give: 1:03:11
